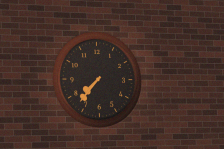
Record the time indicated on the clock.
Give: 7:37
